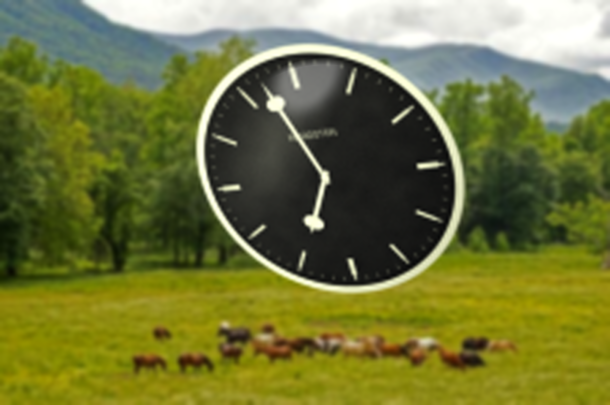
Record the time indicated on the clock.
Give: 6:57
